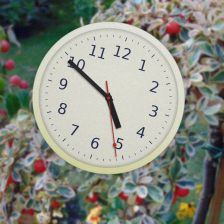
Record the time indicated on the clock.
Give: 4:49:26
